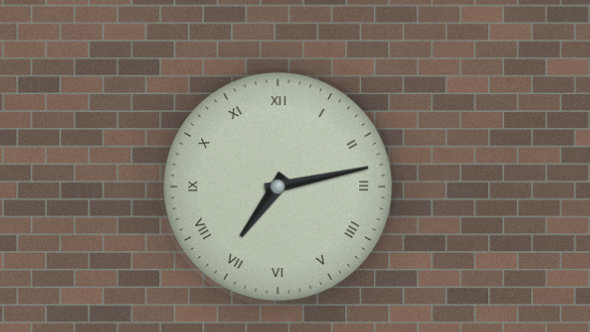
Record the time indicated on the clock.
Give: 7:13
